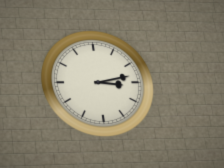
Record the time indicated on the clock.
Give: 3:13
